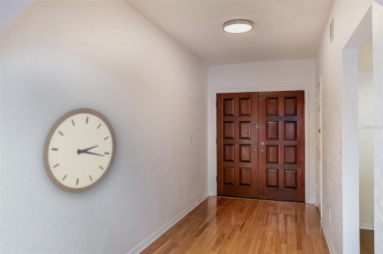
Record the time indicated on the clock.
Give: 2:16
